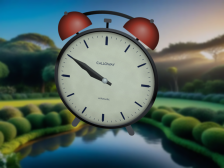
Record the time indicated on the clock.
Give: 9:50
